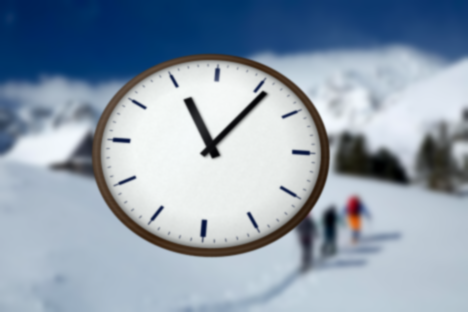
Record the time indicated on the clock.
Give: 11:06
